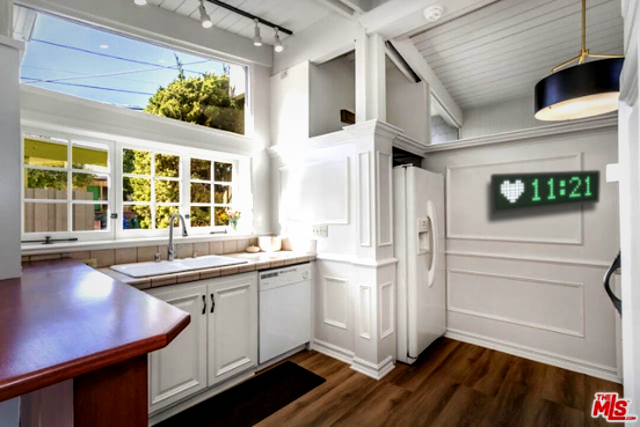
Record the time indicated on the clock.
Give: 11:21
